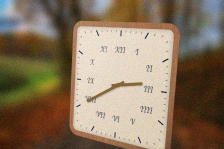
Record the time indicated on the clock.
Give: 2:40
